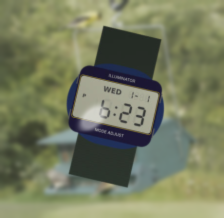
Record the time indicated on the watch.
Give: 6:23
